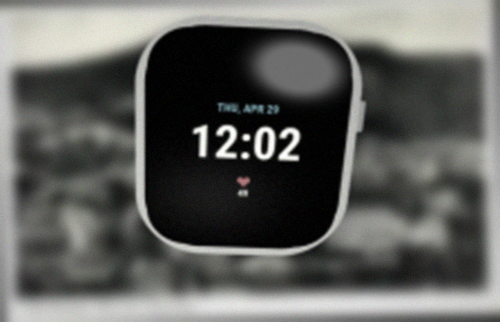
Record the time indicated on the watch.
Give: 12:02
